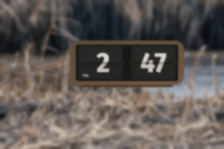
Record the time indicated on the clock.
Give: 2:47
